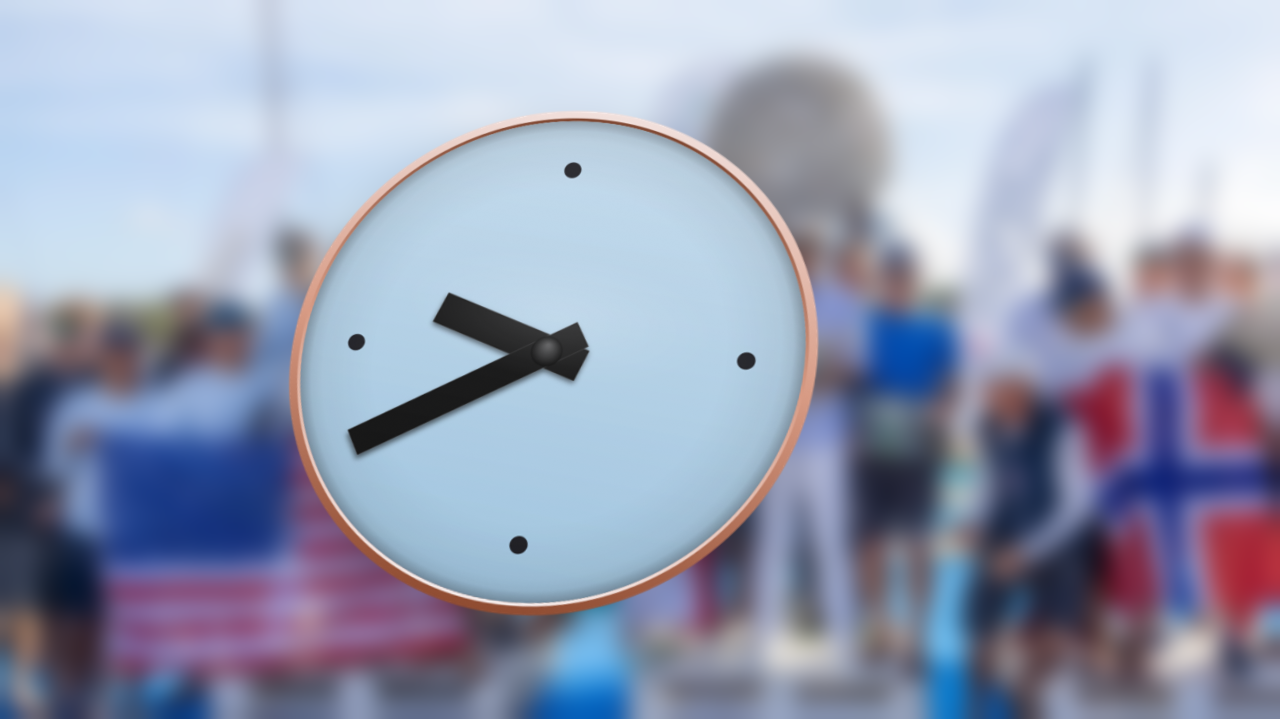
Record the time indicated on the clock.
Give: 9:40
